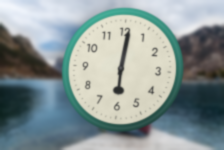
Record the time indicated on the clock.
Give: 6:01
